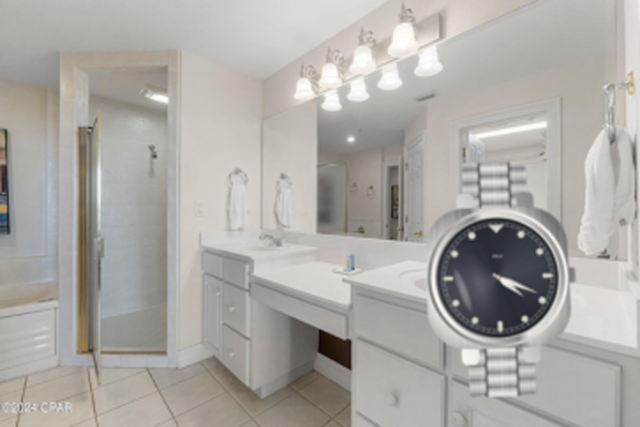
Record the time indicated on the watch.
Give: 4:19
